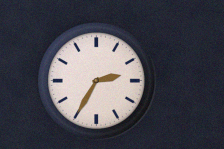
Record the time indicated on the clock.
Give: 2:35
